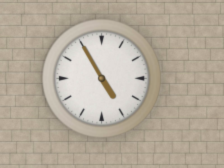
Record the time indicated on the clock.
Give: 4:55
